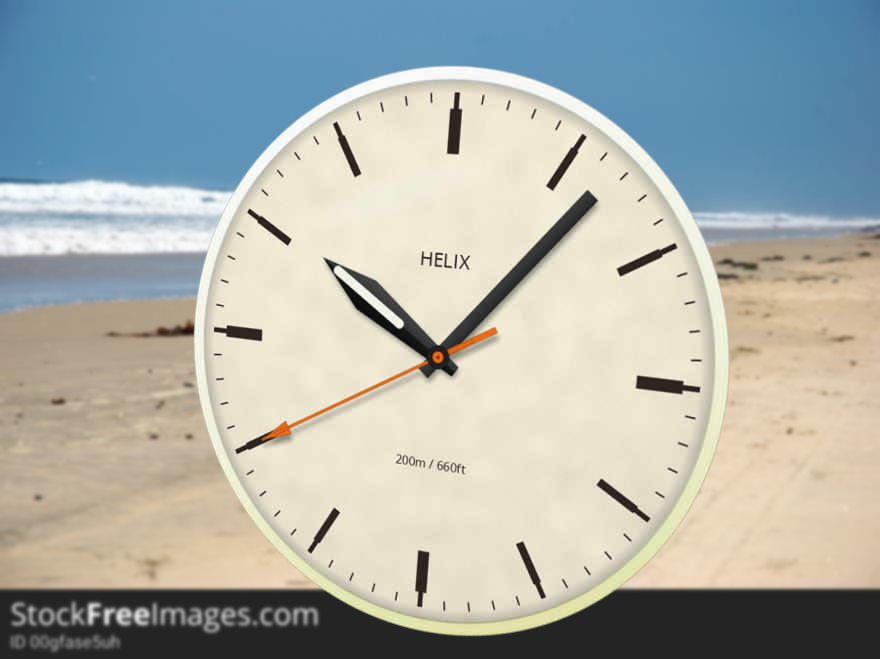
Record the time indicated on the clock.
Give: 10:06:40
